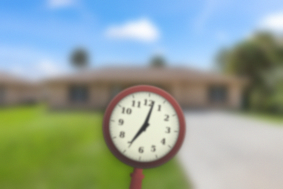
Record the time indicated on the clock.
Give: 7:02
